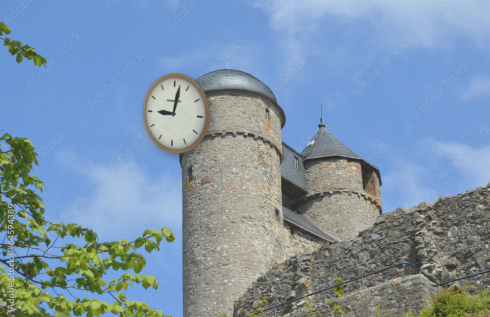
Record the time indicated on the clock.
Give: 9:02
